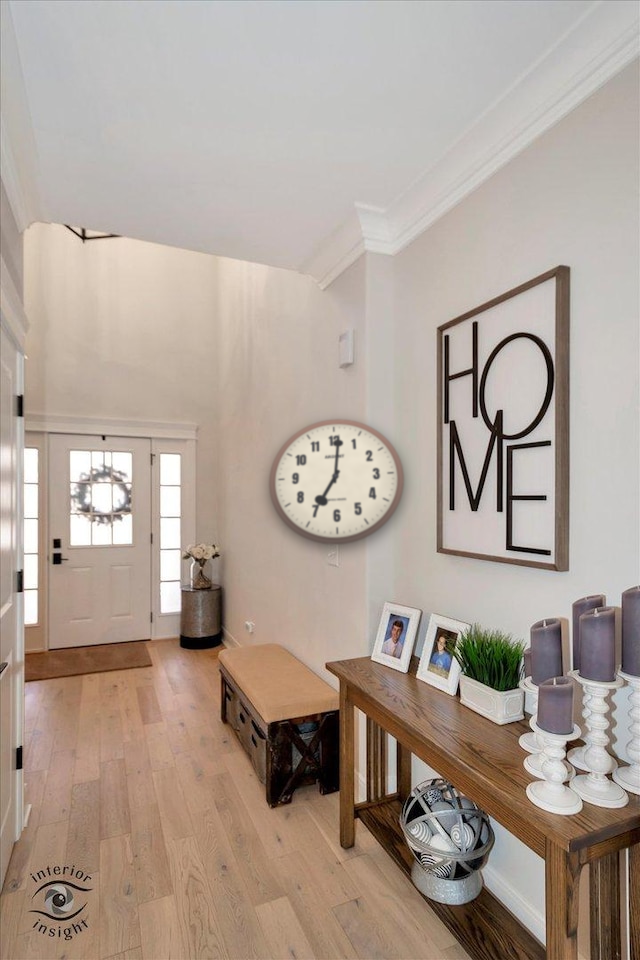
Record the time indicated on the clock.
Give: 7:01
